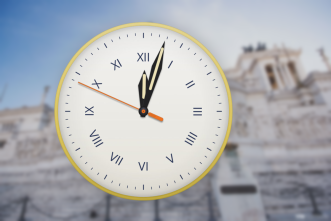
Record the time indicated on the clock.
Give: 12:02:49
